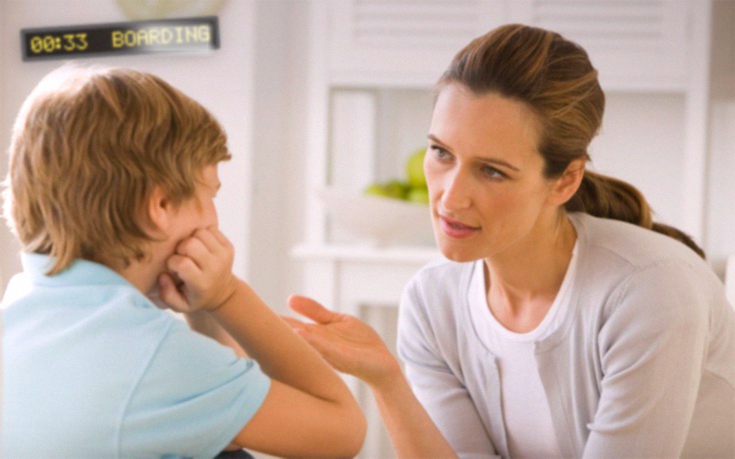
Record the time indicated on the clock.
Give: 0:33
